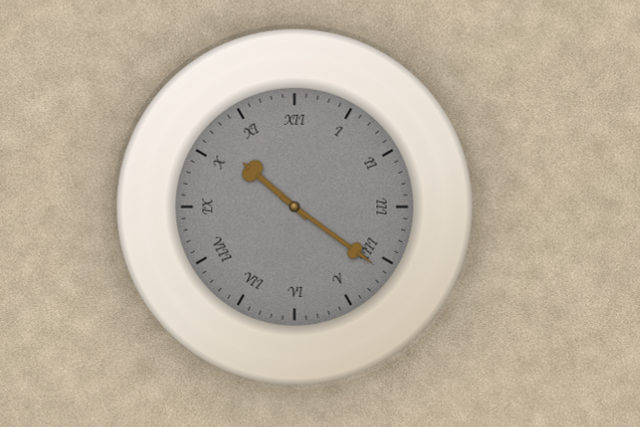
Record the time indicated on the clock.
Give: 10:21
